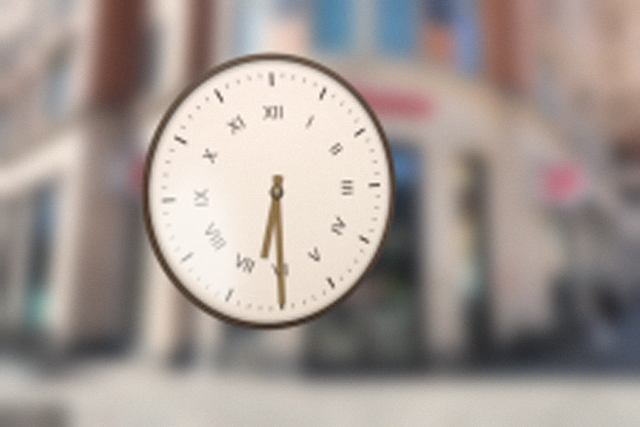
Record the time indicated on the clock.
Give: 6:30
